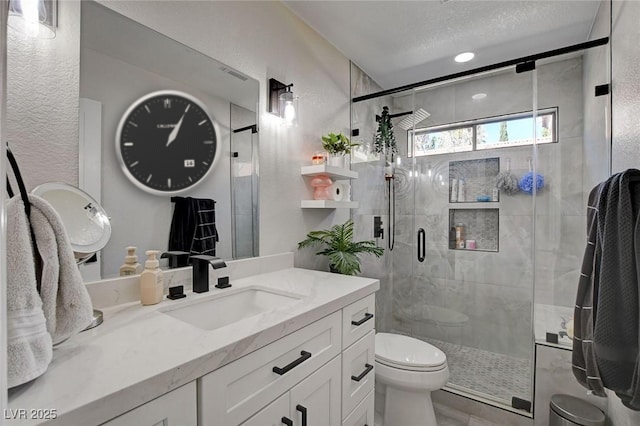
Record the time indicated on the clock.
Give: 1:05
